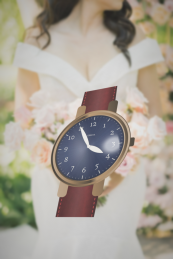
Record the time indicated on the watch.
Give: 3:55
